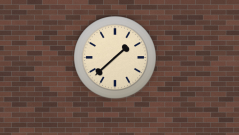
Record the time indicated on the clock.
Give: 1:38
